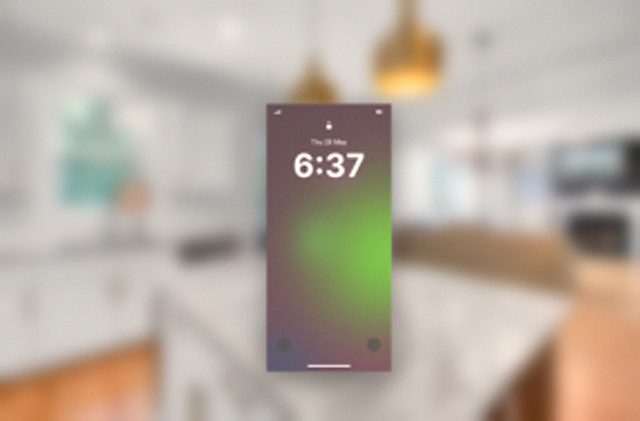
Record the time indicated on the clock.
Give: 6:37
